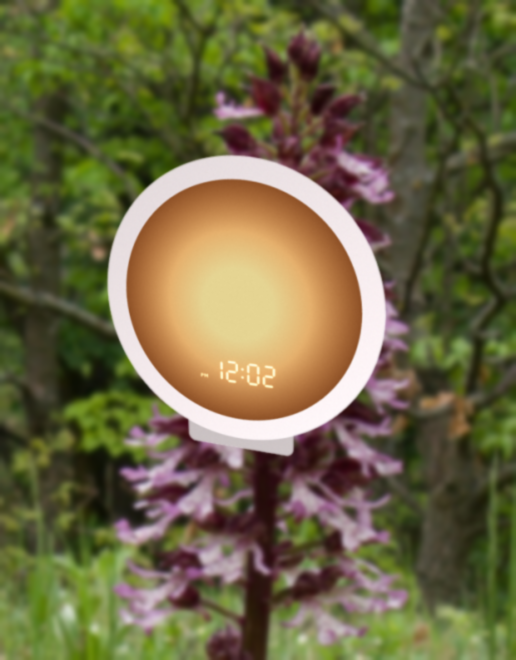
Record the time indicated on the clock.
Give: 12:02
